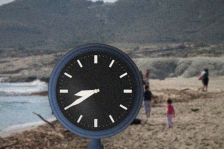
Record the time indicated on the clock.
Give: 8:40
